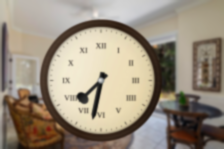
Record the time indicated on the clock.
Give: 7:32
